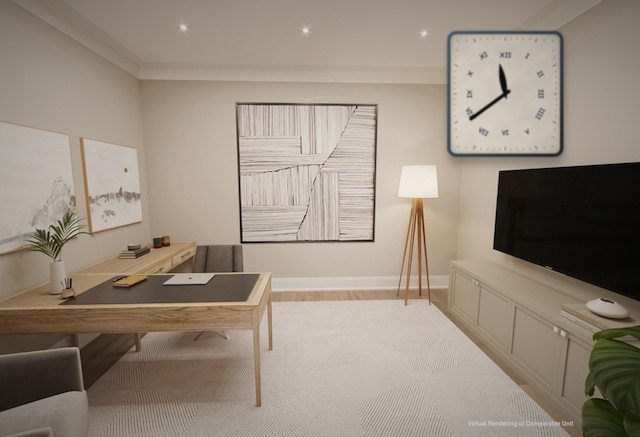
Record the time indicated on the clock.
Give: 11:39
